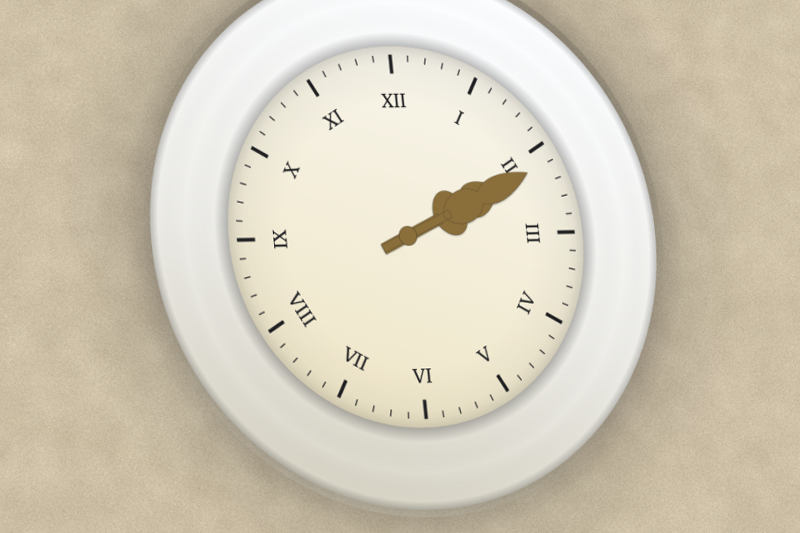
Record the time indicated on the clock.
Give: 2:11
